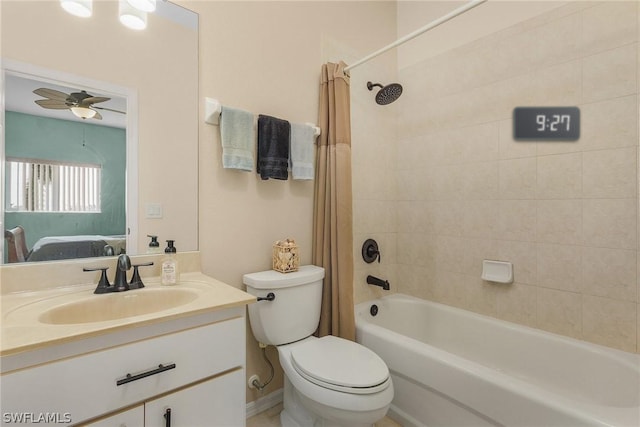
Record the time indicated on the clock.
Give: 9:27
